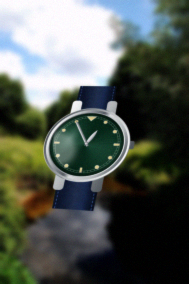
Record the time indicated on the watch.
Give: 12:55
